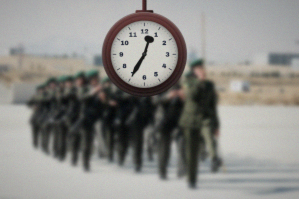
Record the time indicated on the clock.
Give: 12:35
